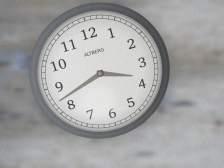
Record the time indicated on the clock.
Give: 3:42
